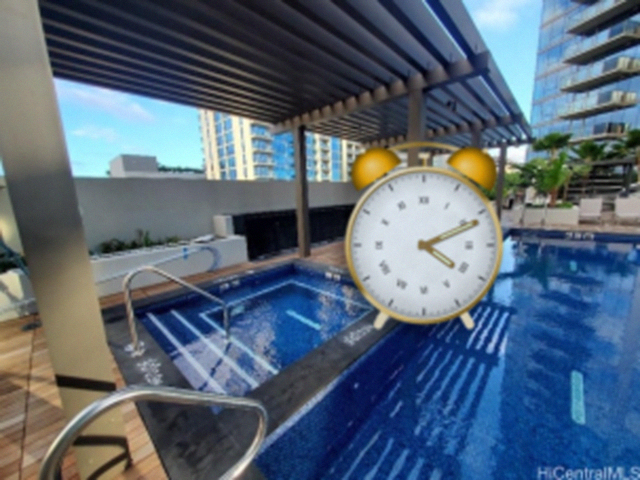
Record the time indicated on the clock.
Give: 4:11
